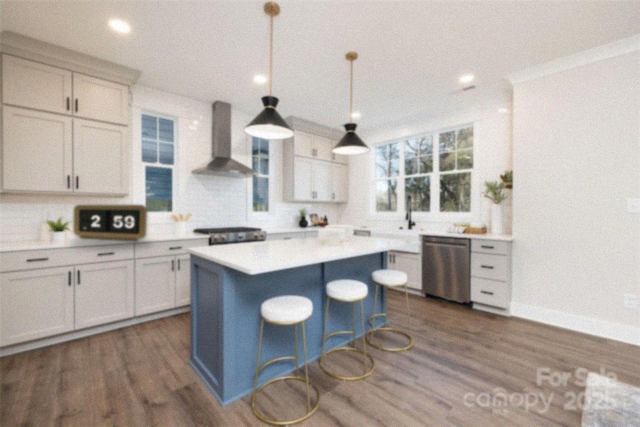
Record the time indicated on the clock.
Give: 2:59
